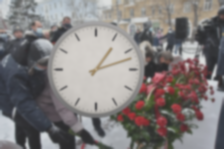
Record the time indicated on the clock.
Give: 1:12
